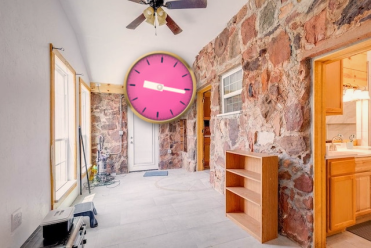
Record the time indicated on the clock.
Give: 9:16
